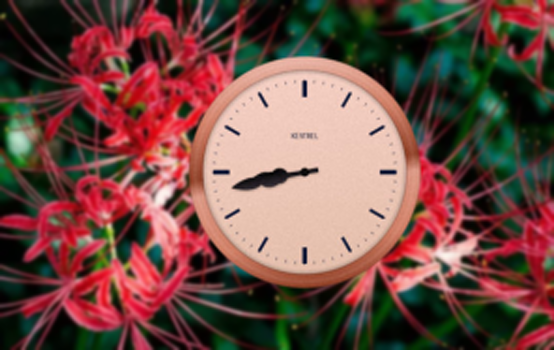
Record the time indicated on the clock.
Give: 8:43
